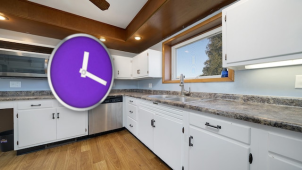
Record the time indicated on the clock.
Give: 12:19
